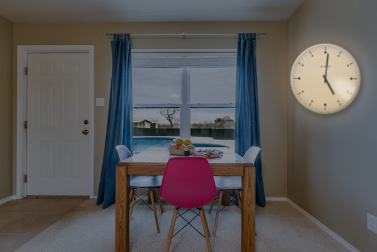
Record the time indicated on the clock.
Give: 5:01
